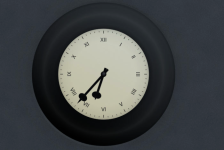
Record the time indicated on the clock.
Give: 6:37
